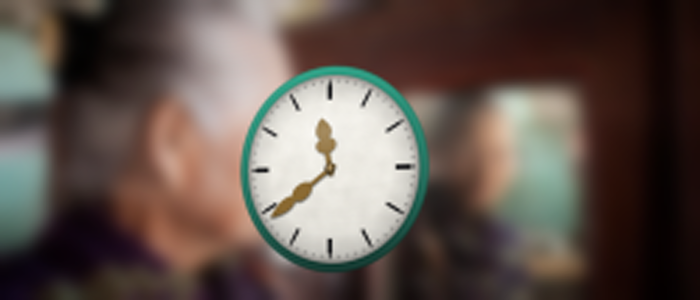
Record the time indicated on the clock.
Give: 11:39
